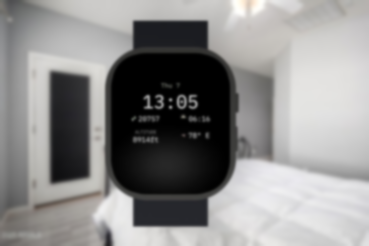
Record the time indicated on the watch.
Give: 13:05
